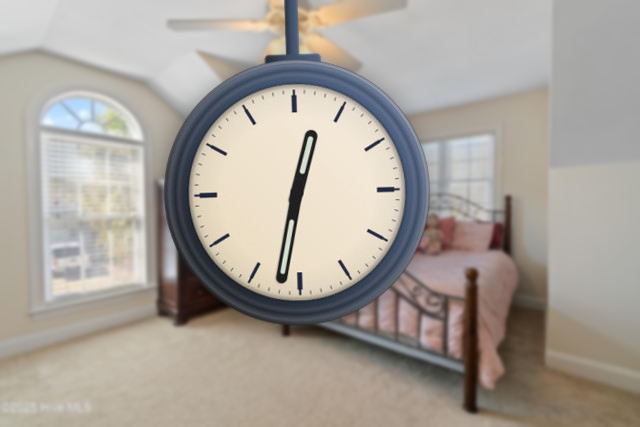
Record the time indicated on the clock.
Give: 12:32
